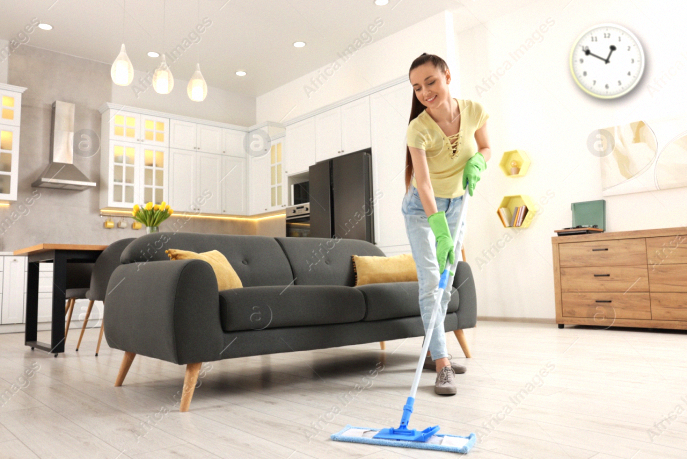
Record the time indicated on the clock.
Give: 12:49
